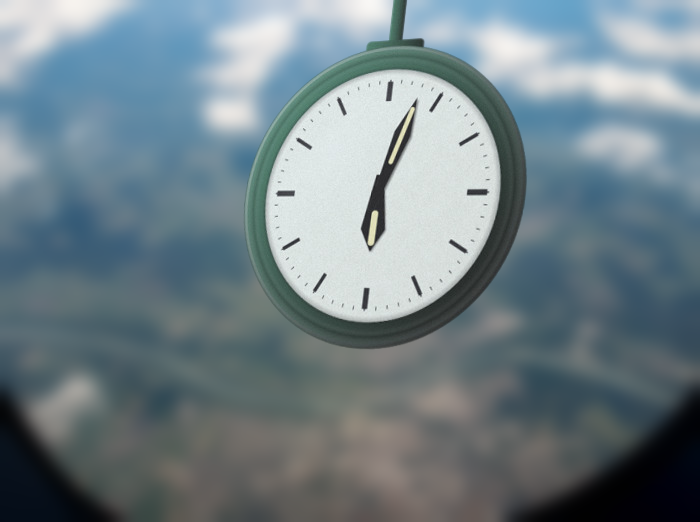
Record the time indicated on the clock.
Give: 6:03
